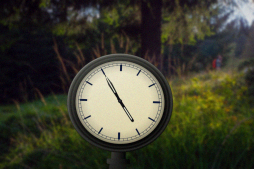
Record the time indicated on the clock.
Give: 4:55
